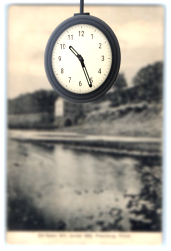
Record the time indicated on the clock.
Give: 10:26
